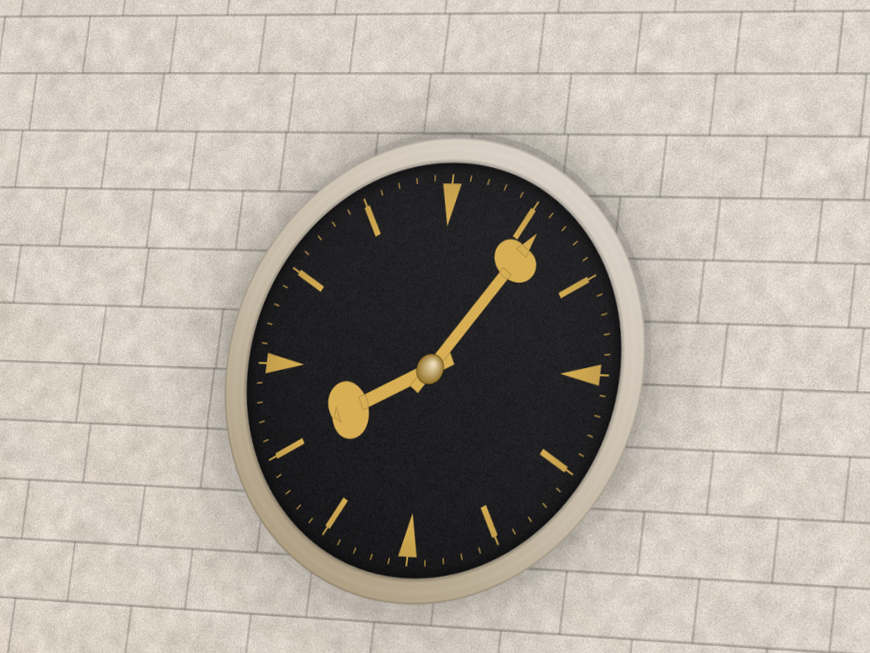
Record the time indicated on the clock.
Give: 8:06
